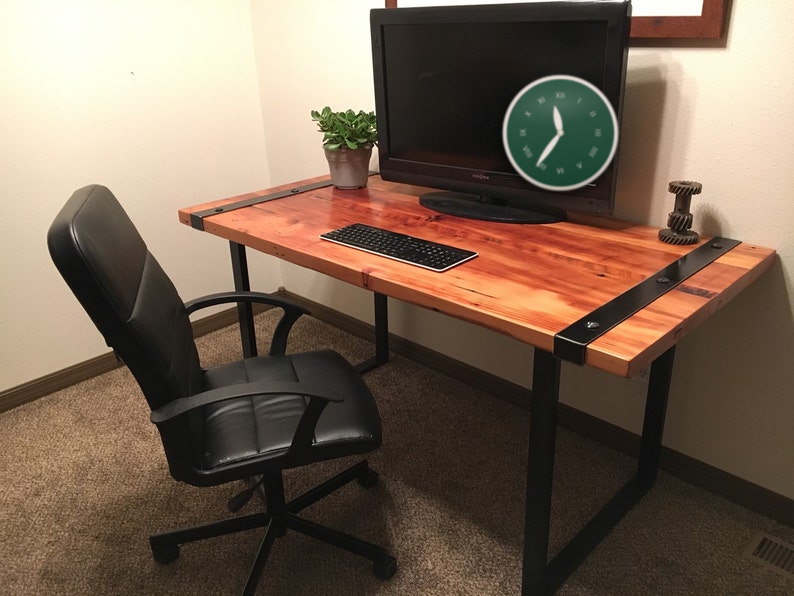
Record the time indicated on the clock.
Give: 11:36
